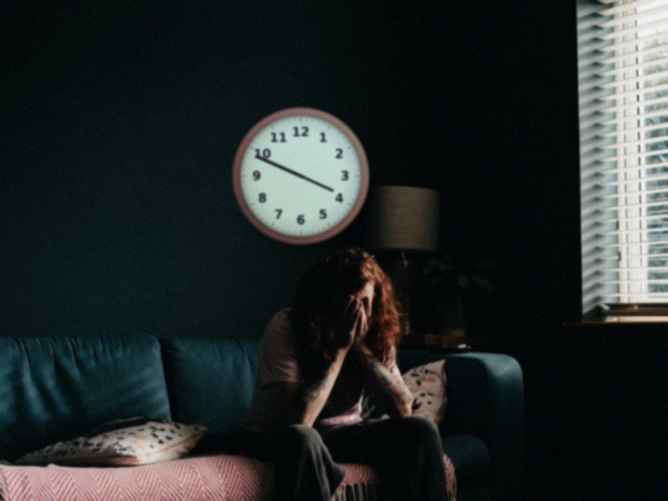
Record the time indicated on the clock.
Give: 3:49
